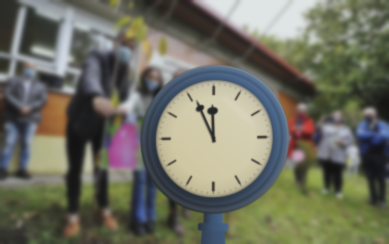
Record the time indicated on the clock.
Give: 11:56
